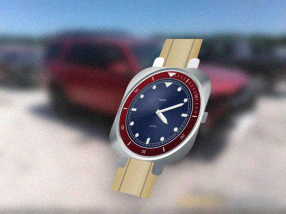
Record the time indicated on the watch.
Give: 4:11
